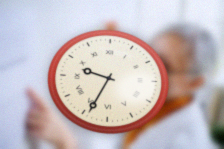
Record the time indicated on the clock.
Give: 9:34
